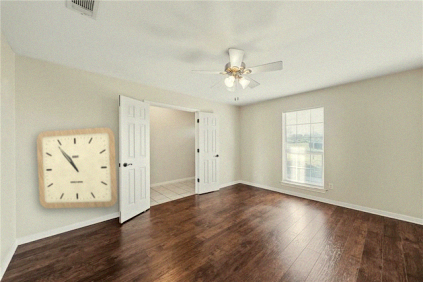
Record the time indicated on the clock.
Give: 10:54
